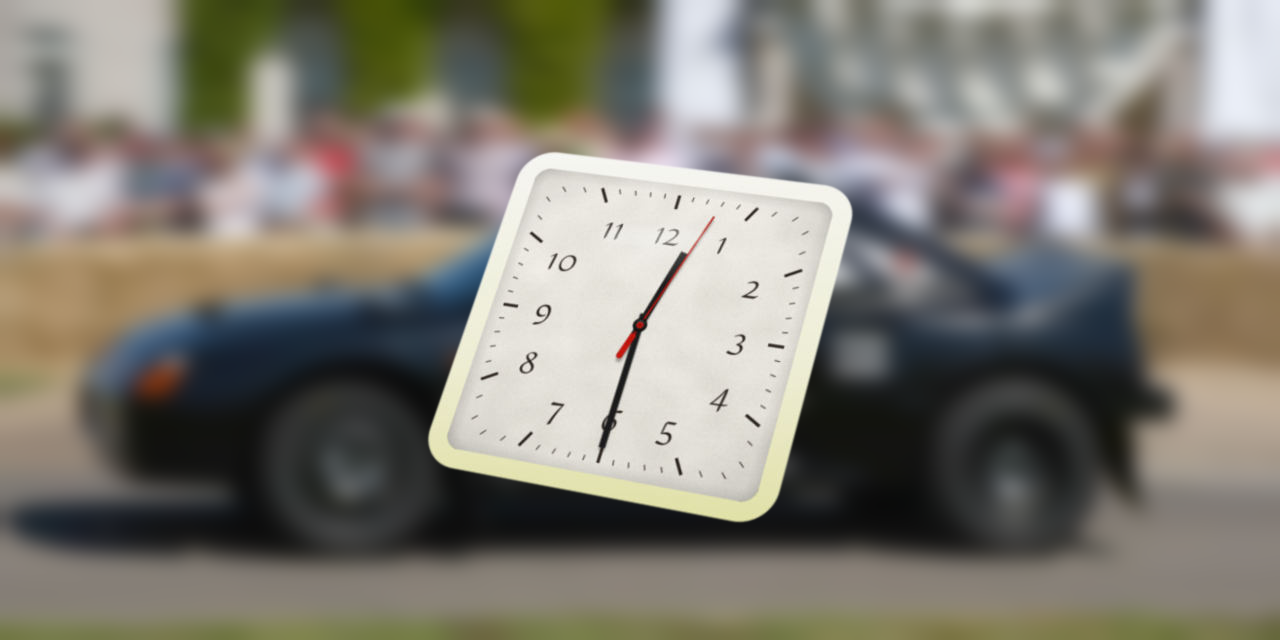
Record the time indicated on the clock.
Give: 12:30:03
